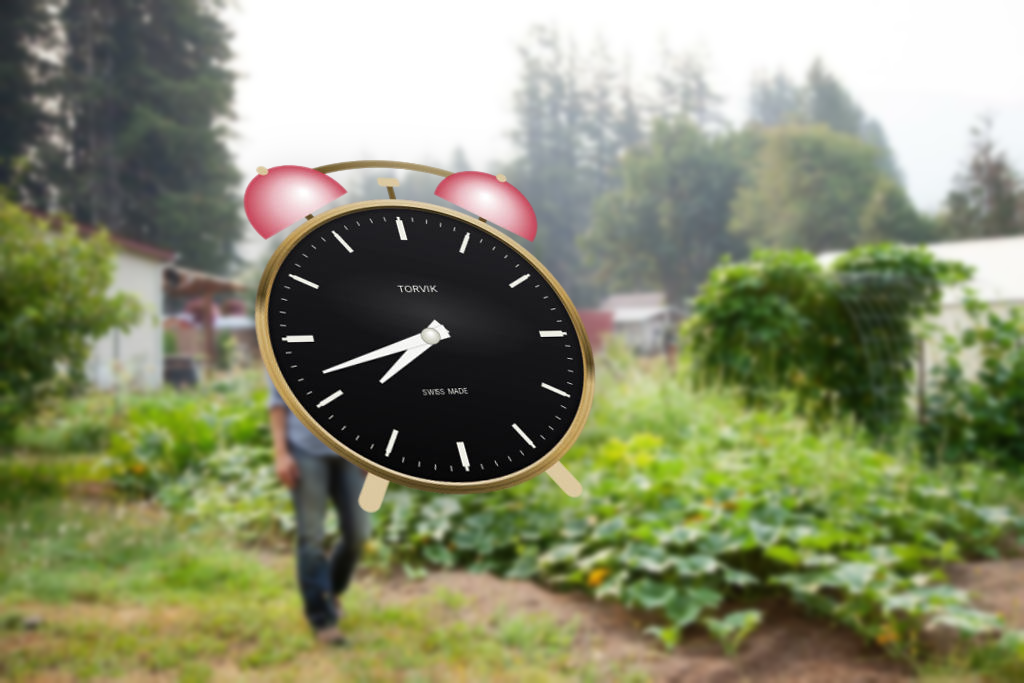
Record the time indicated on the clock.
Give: 7:42
